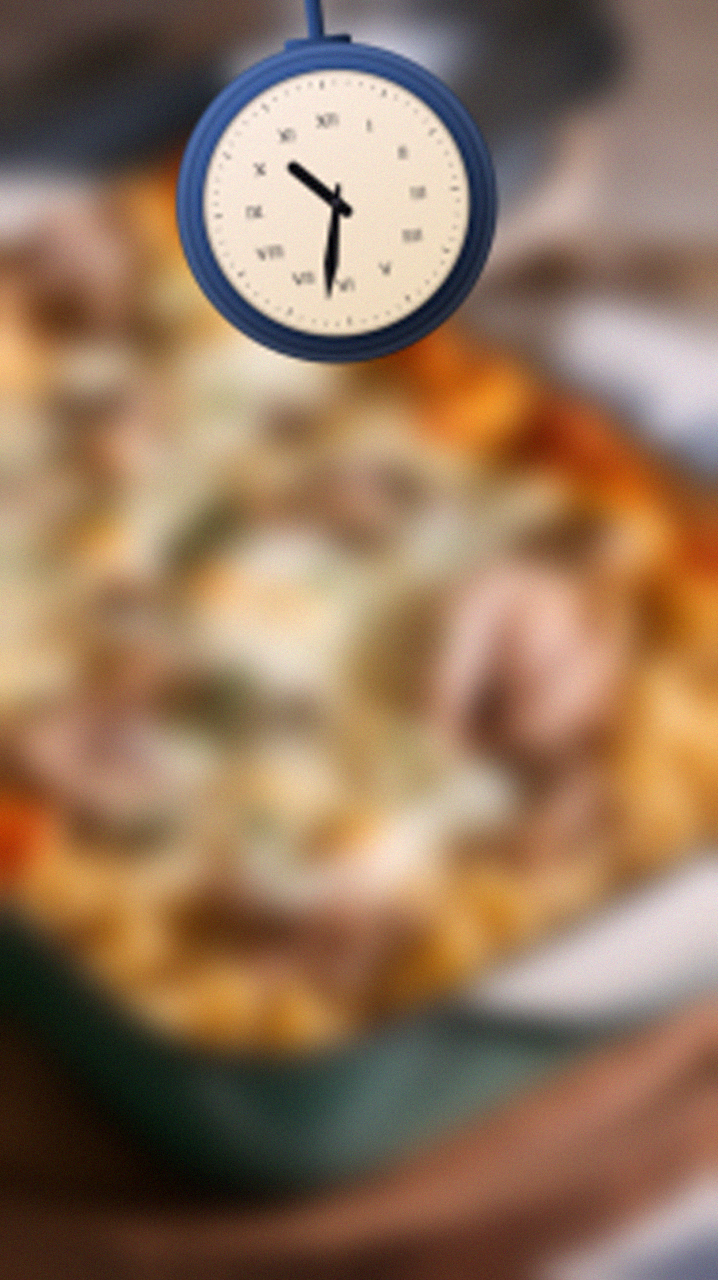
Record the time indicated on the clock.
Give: 10:32
